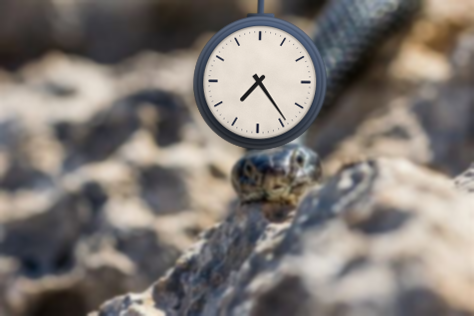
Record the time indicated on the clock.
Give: 7:24
